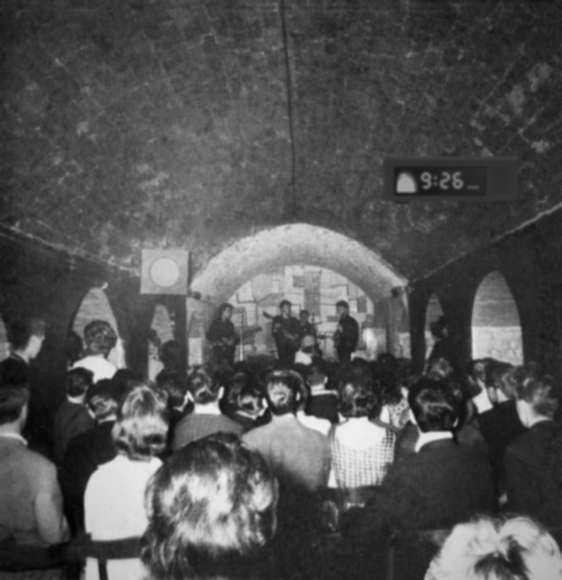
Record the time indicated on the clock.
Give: 9:26
